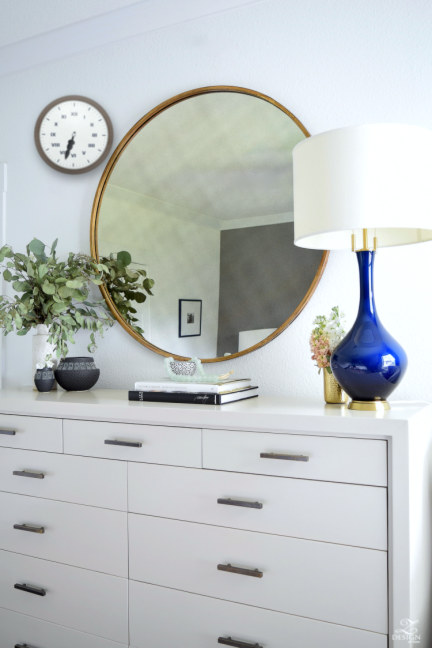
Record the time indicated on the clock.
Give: 6:33
